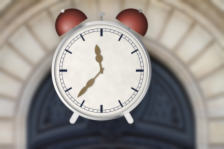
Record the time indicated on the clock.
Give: 11:37
